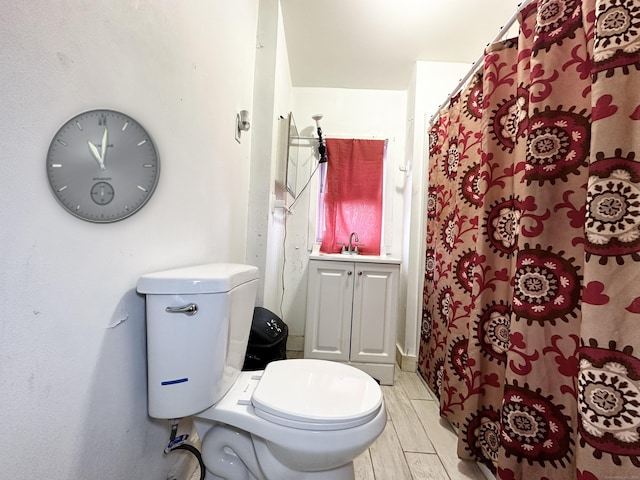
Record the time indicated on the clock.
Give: 11:01
